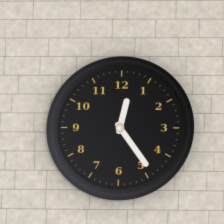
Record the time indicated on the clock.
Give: 12:24
